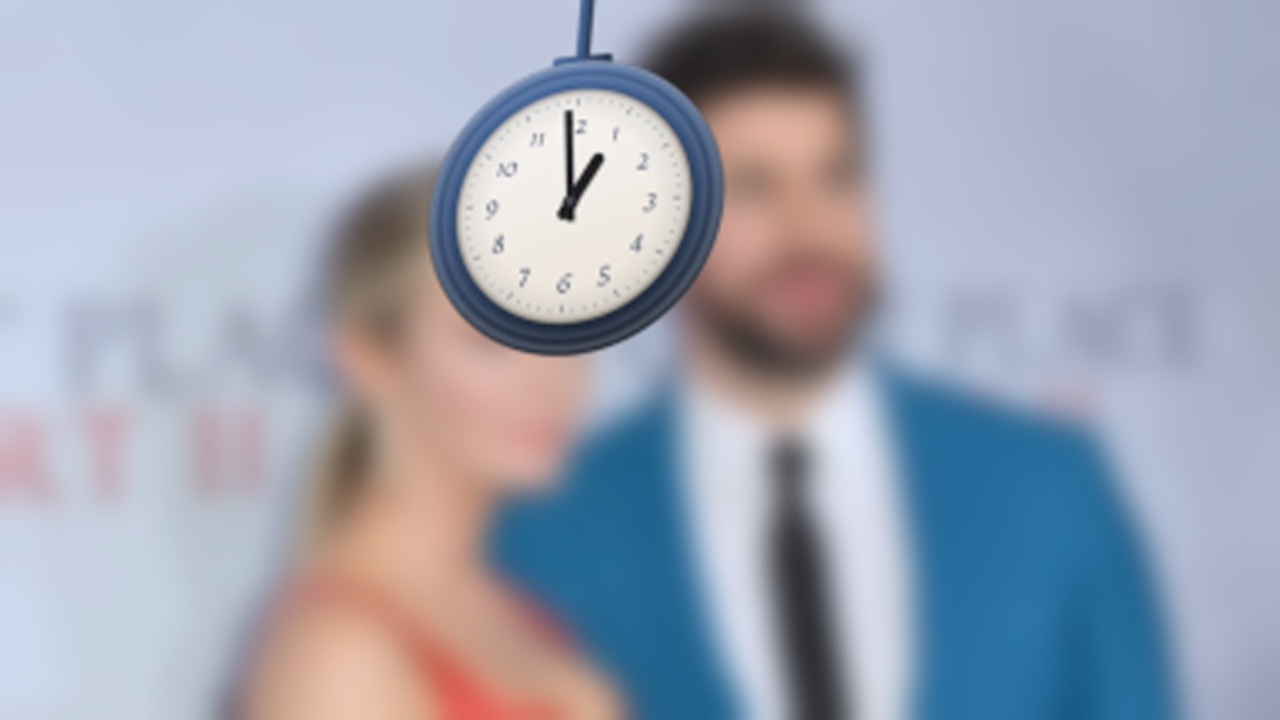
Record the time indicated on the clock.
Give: 12:59
